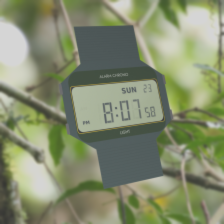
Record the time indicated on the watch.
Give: 8:07:58
